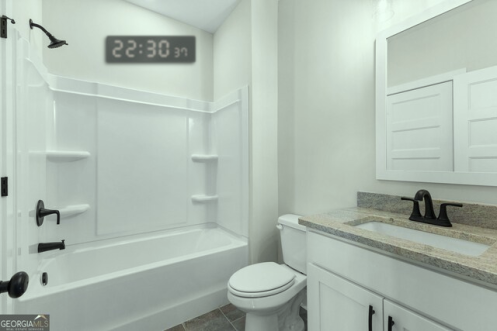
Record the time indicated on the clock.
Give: 22:30
